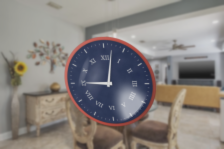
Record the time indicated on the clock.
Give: 9:02
